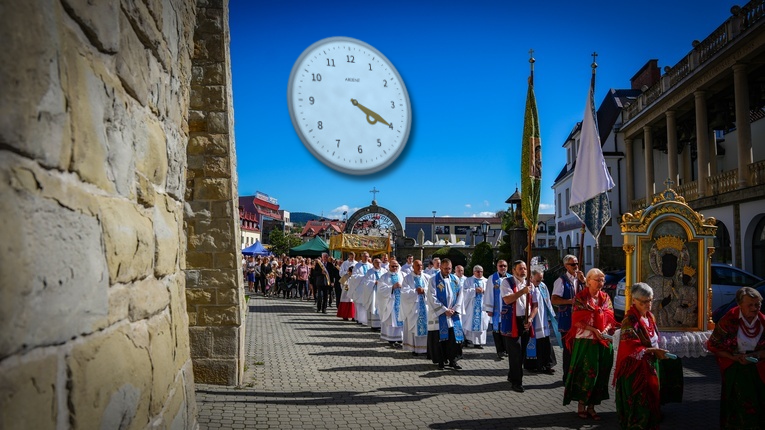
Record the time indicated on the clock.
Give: 4:20
